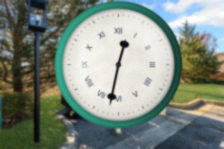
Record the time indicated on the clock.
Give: 12:32
